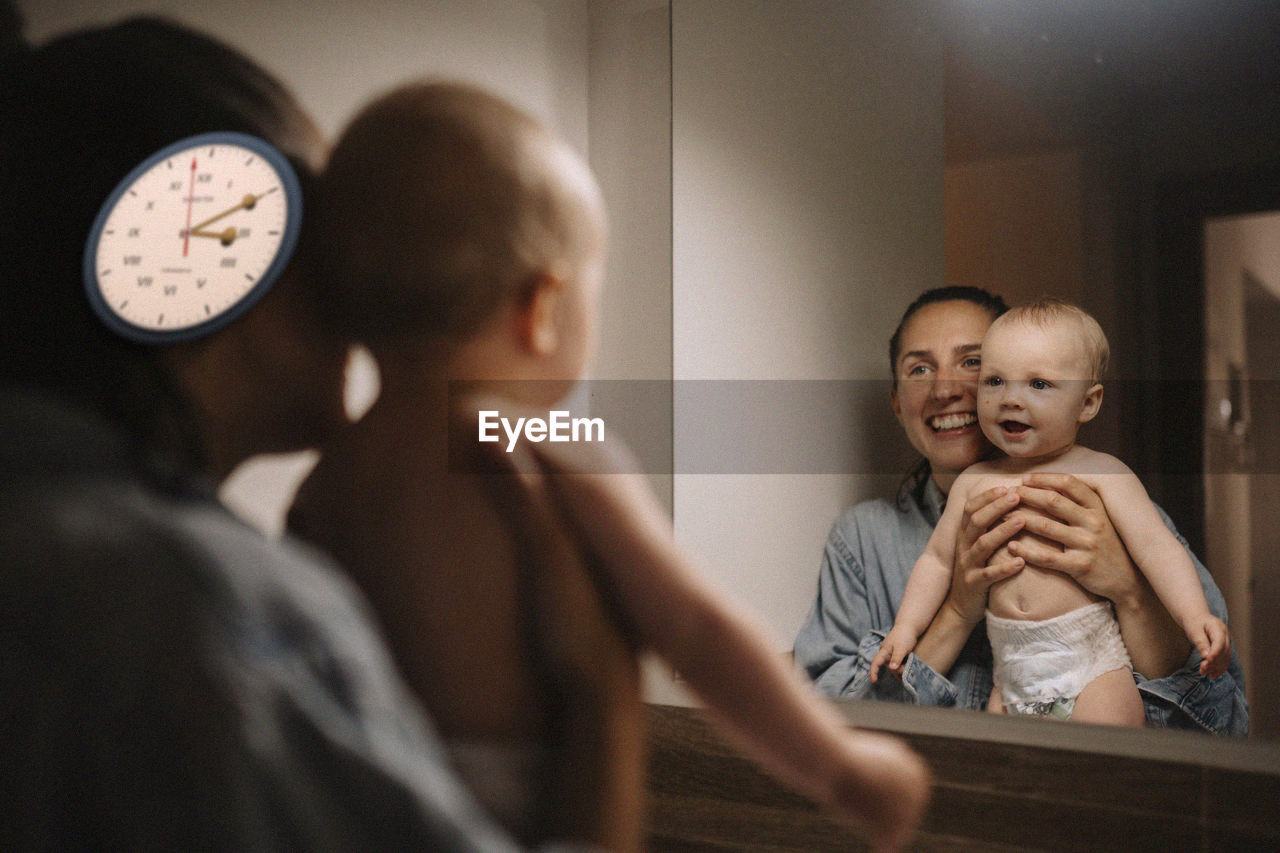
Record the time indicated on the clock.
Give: 3:09:58
